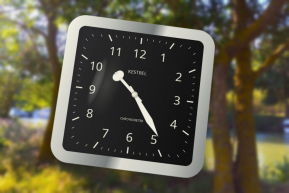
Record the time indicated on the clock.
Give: 10:24
